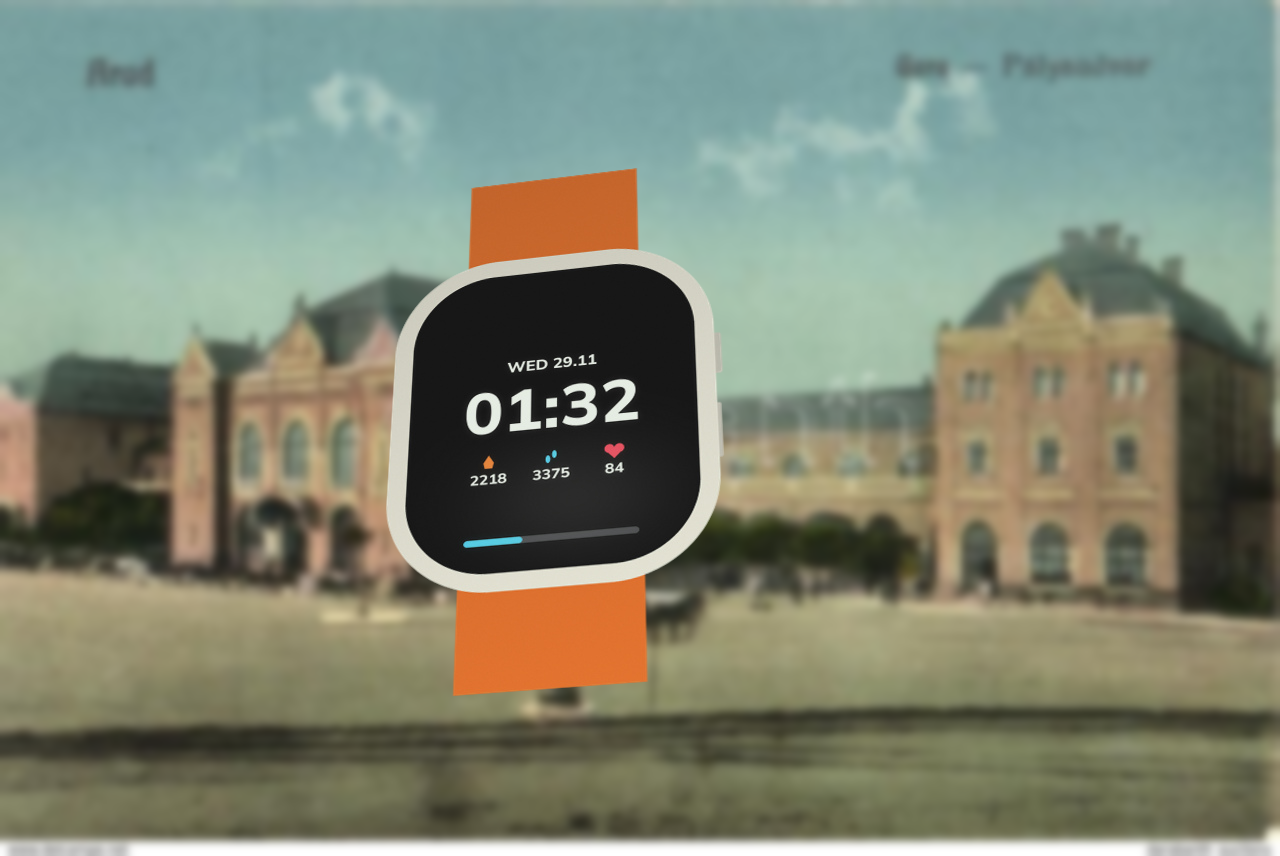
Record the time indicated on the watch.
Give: 1:32
